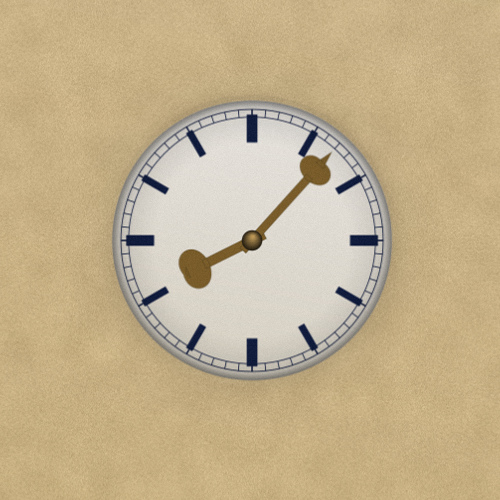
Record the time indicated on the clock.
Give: 8:07
